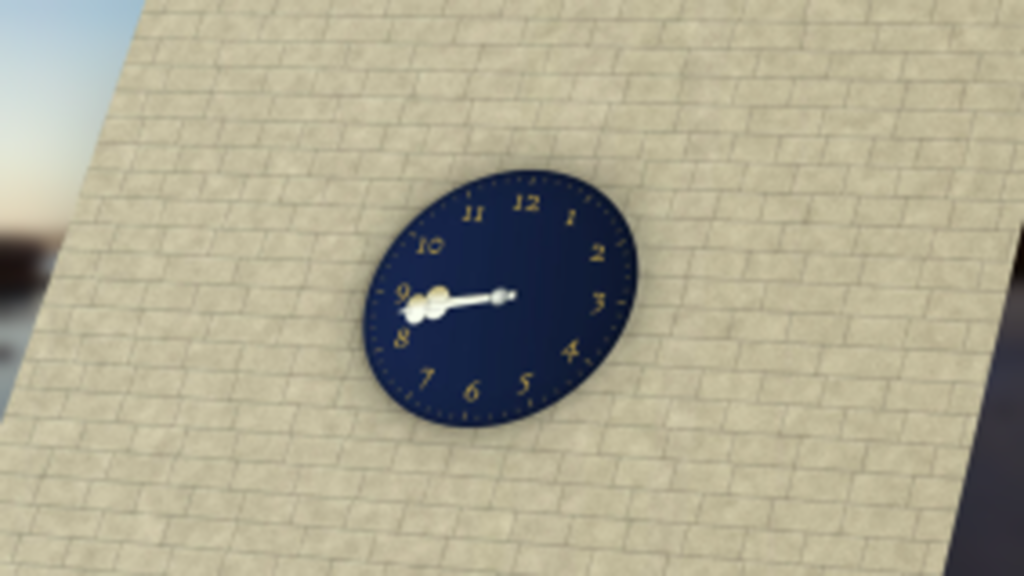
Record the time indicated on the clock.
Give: 8:43
